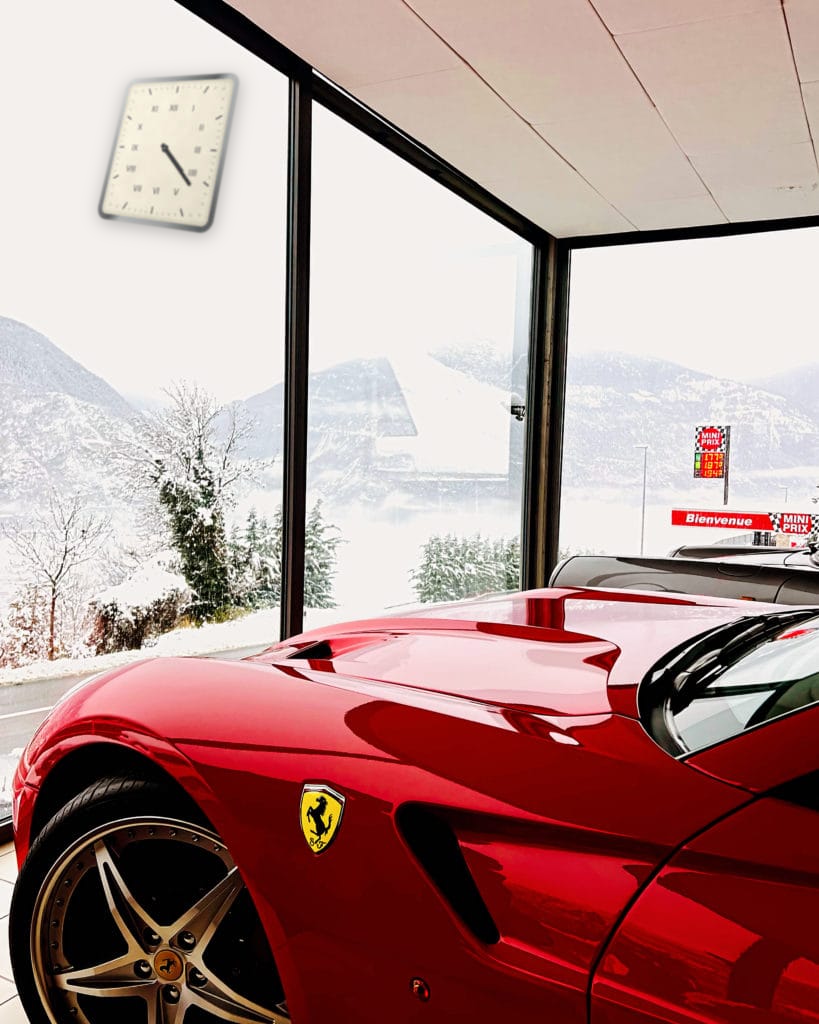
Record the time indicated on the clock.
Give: 4:22
